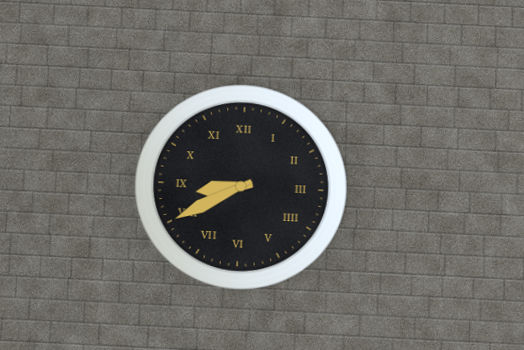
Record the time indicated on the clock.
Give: 8:40
